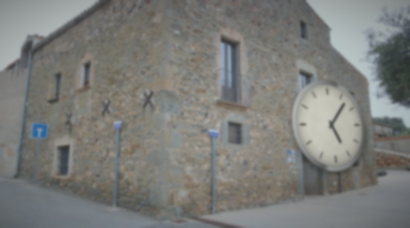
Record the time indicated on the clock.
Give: 5:07
